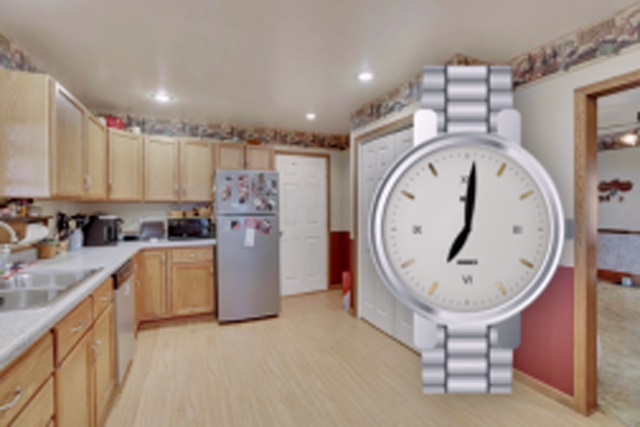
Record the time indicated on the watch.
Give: 7:01
